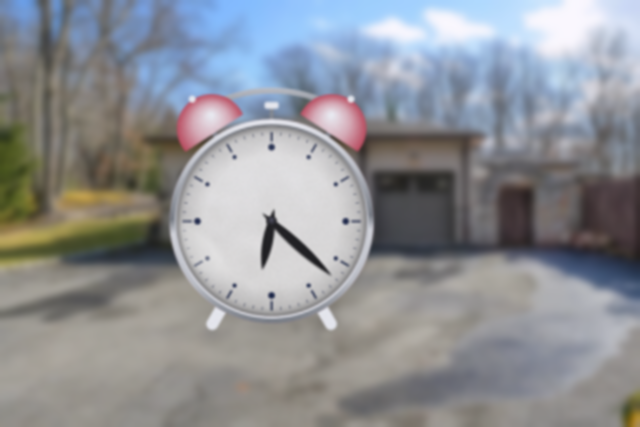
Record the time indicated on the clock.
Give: 6:22
